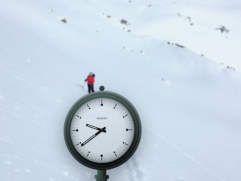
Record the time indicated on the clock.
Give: 9:39
